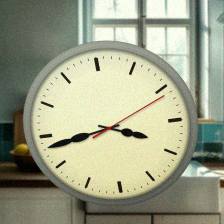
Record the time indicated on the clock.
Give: 3:43:11
